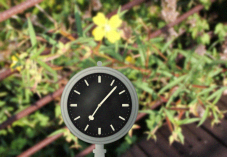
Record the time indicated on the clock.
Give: 7:07
